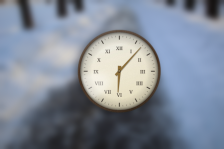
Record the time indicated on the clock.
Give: 6:07
